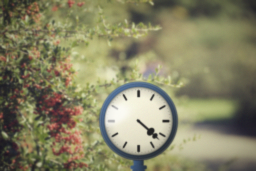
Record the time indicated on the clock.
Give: 4:22
